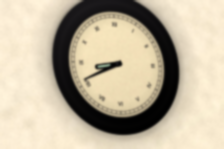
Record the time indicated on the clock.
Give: 8:41
